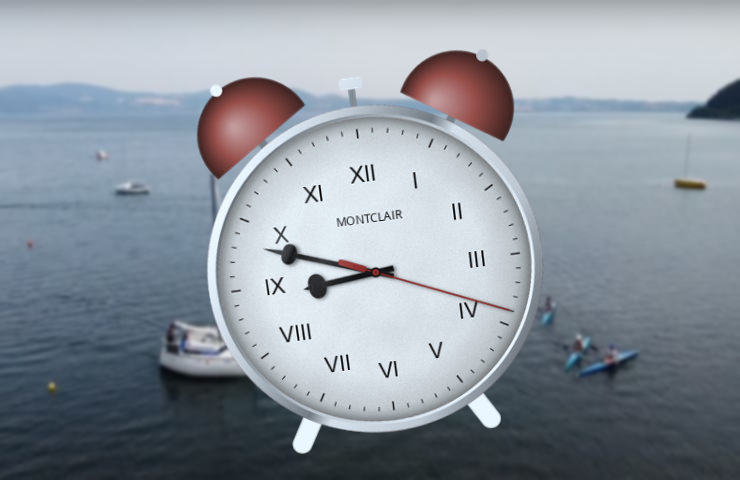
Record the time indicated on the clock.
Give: 8:48:19
